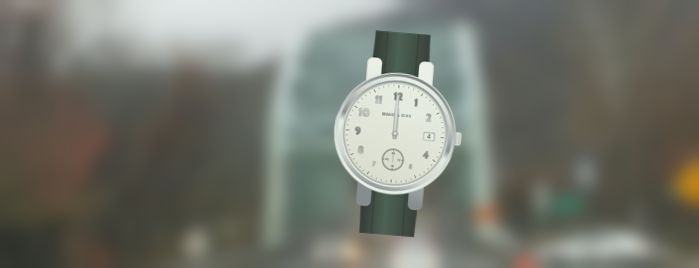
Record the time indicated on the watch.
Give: 12:00
